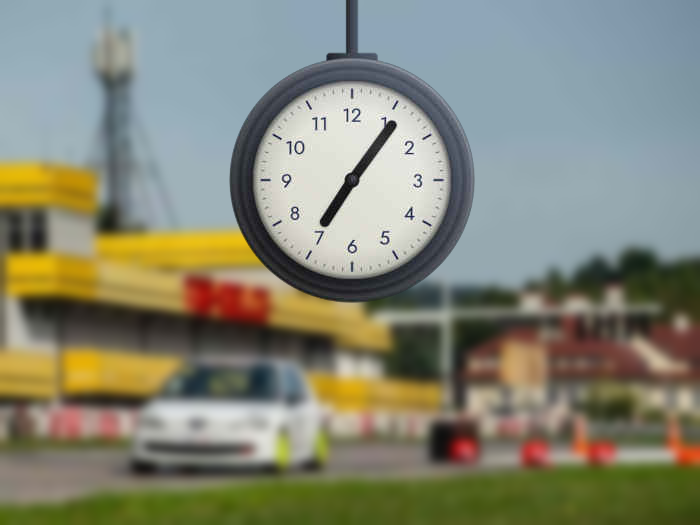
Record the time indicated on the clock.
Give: 7:06
